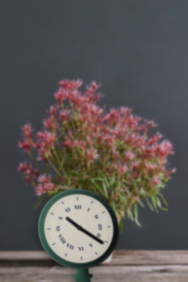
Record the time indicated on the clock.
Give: 10:21
